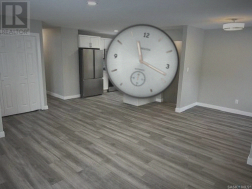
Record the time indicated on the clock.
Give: 11:18
